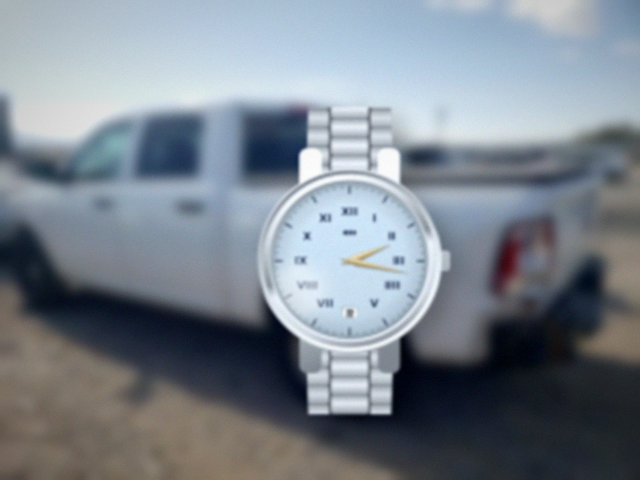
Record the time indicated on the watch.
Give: 2:17
